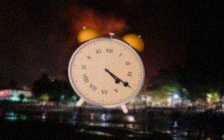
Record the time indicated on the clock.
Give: 4:20
